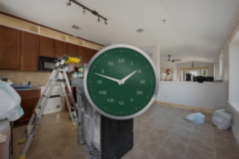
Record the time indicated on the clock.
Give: 1:48
